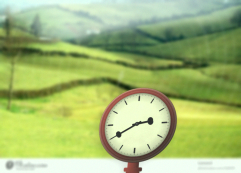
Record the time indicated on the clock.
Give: 2:40
